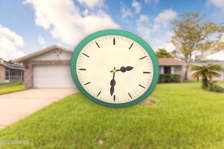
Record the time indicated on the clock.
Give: 2:31
